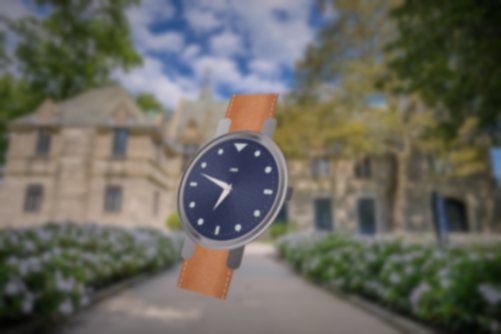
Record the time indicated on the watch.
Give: 6:48
